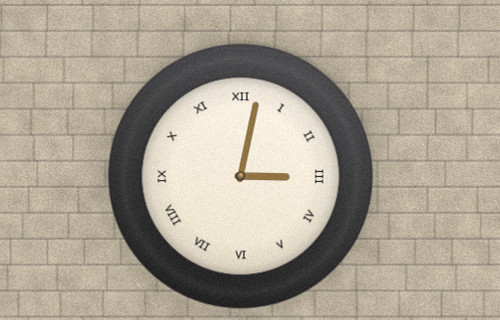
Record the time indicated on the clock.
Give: 3:02
